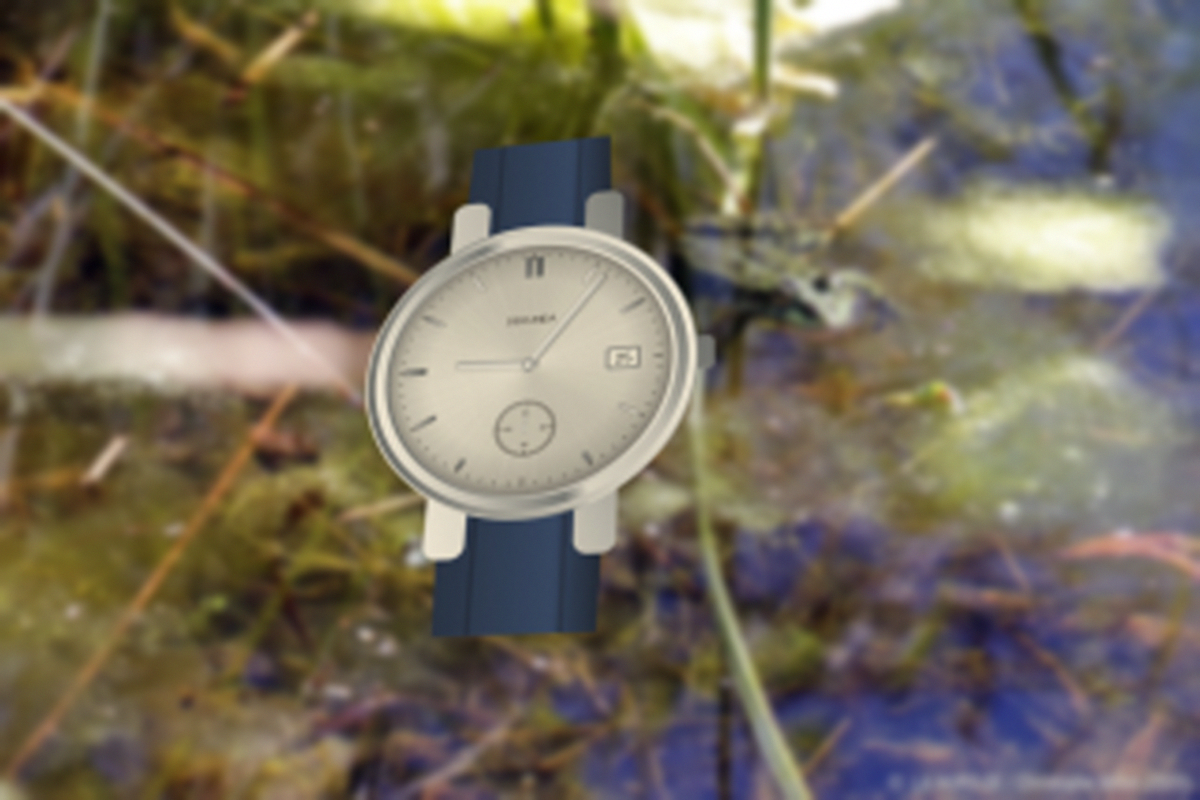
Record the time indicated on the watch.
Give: 9:06
